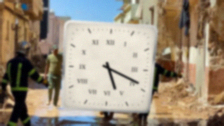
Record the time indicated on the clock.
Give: 5:19
